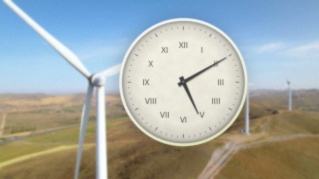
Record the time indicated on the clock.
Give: 5:10
